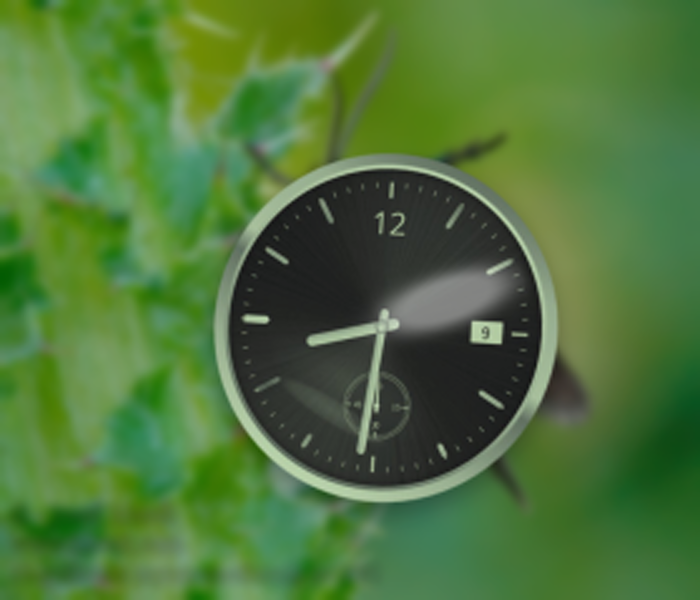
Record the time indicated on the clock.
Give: 8:31
